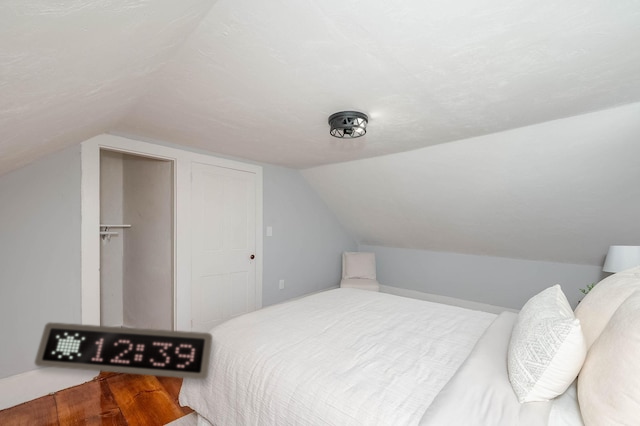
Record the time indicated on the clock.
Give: 12:39
